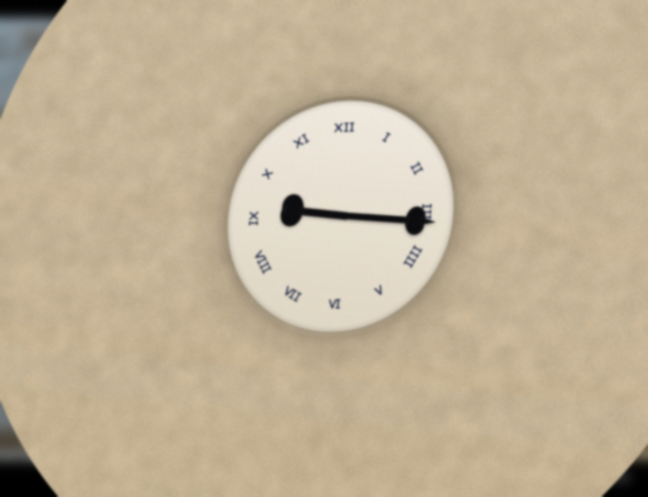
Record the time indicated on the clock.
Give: 9:16
